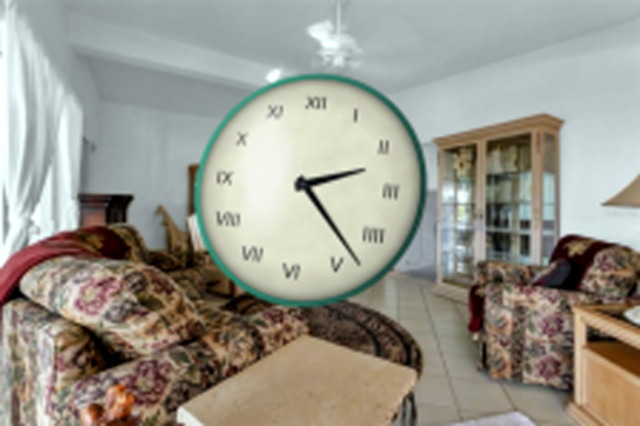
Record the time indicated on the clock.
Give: 2:23
